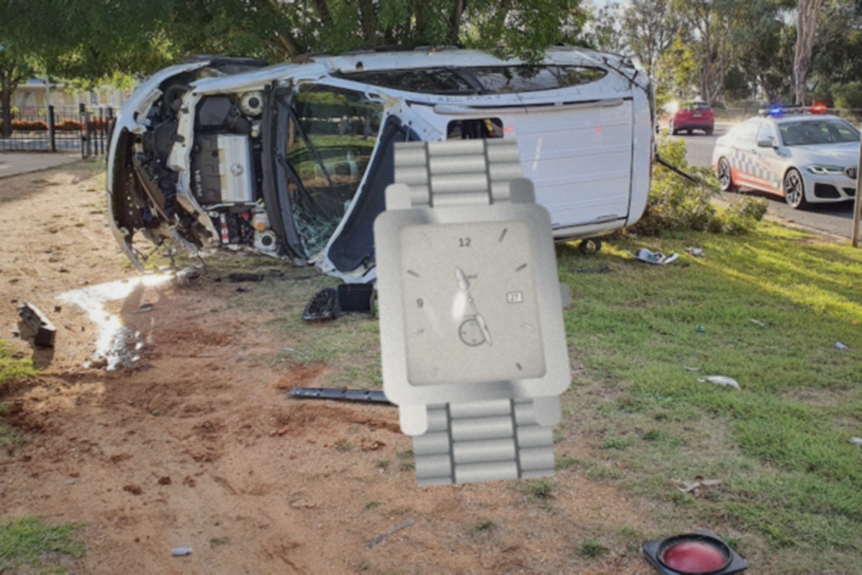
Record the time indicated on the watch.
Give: 11:27
